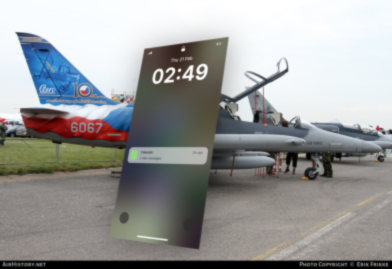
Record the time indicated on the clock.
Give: 2:49
